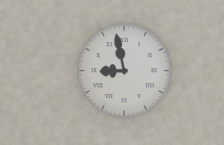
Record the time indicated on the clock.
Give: 8:58
